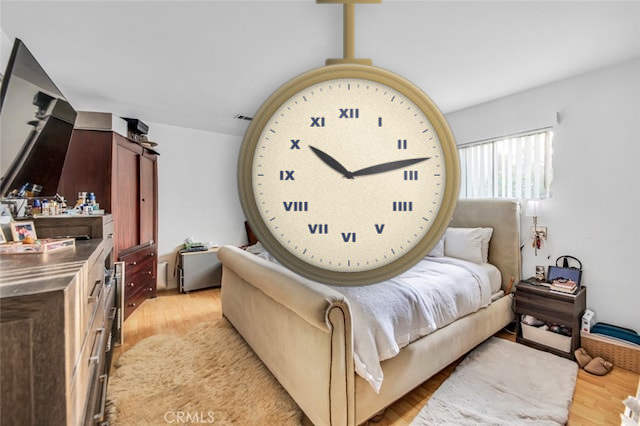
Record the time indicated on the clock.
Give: 10:13
